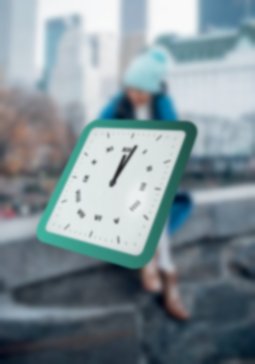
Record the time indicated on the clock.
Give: 12:02
